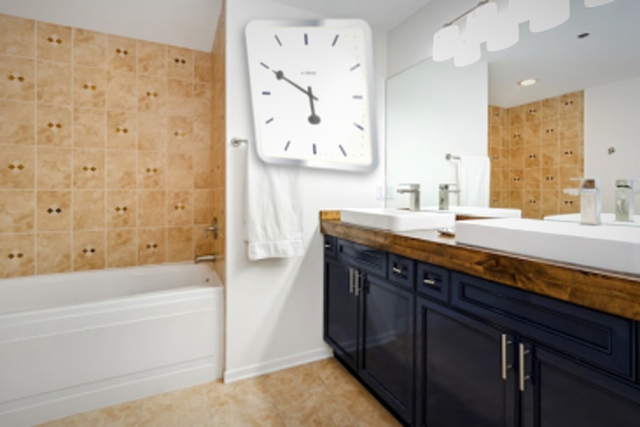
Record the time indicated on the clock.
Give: 5:50
